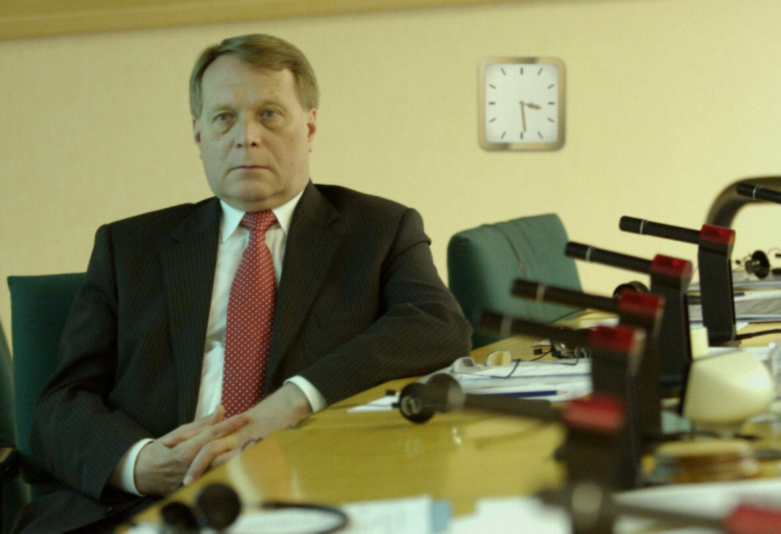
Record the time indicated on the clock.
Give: 3:29
